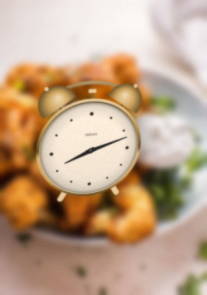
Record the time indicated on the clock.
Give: 8:12
